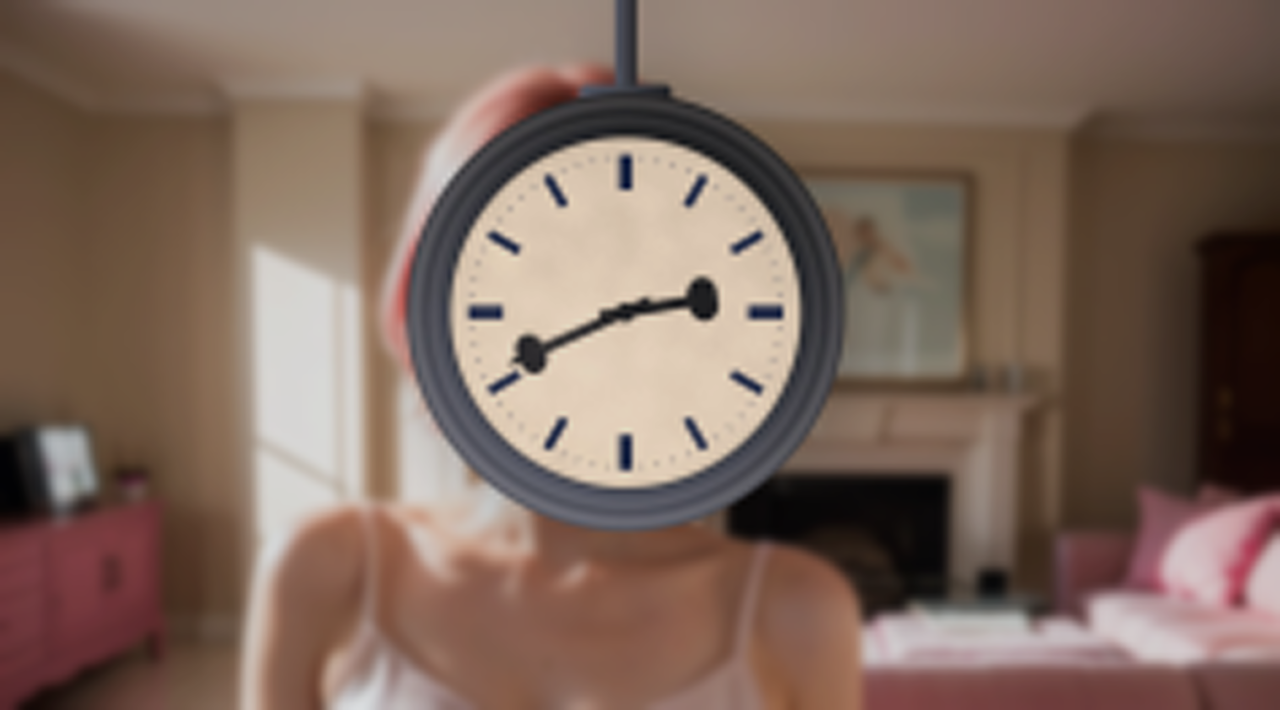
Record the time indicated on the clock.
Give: 2:41
